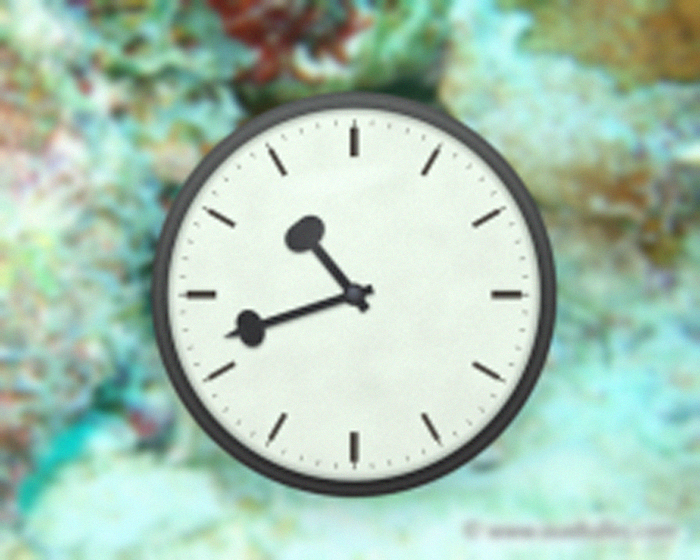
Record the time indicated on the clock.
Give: 10:42
